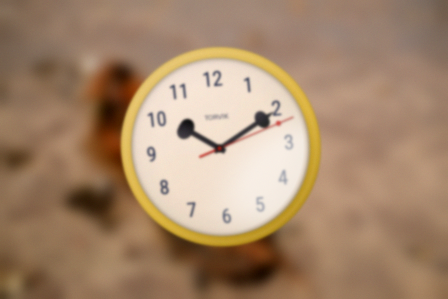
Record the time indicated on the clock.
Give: 10:10:12
